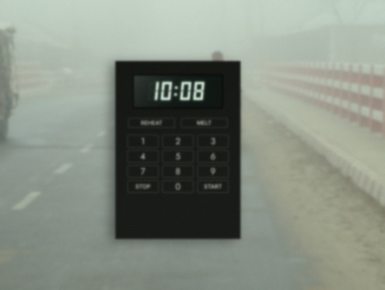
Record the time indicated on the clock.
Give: 10:08
